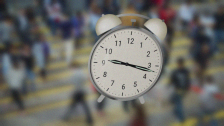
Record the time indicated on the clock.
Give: 9:17
